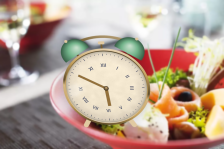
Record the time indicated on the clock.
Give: 5:50
